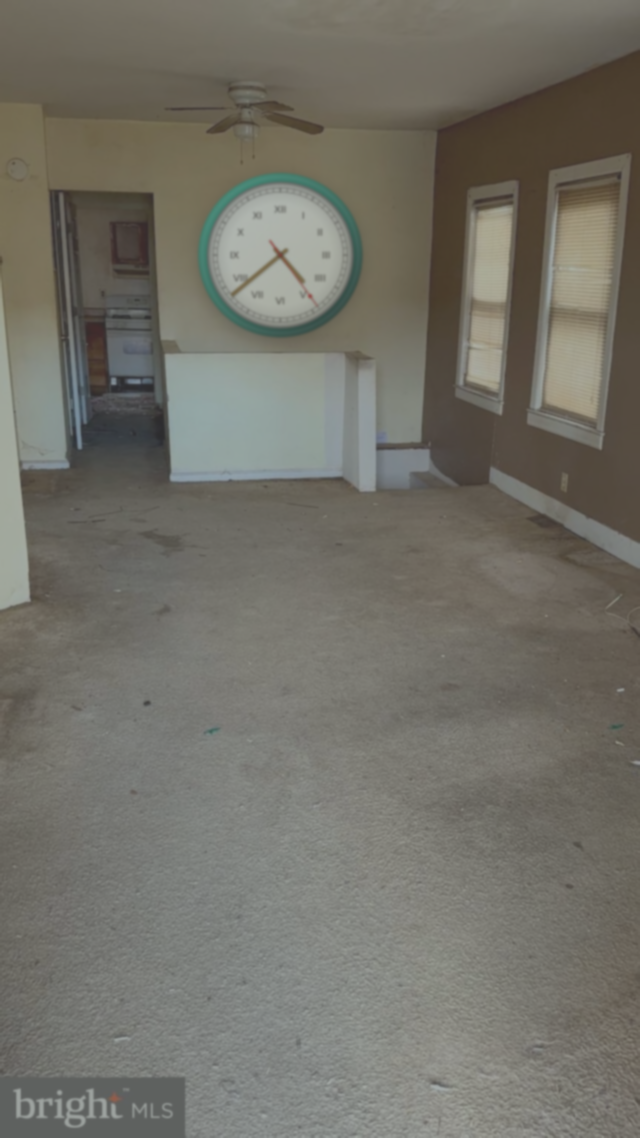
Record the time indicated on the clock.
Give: 4:38:24
